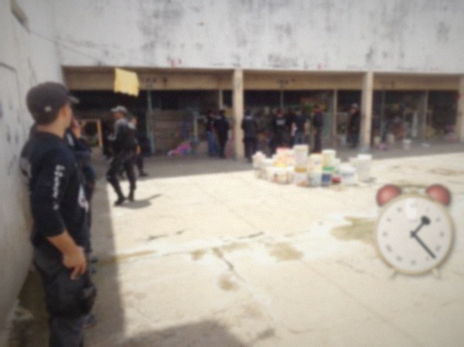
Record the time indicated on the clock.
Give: 1:23
